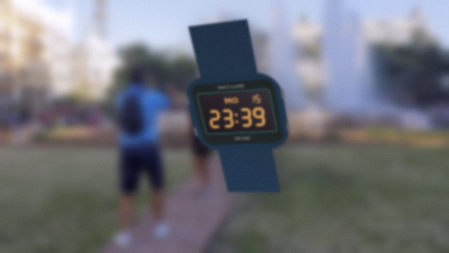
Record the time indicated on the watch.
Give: 23:39
